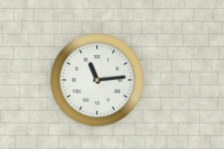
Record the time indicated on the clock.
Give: 11:14
